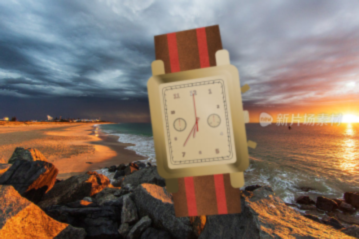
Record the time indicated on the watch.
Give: 6:36
